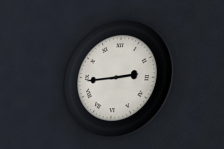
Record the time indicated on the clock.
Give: 2:44
